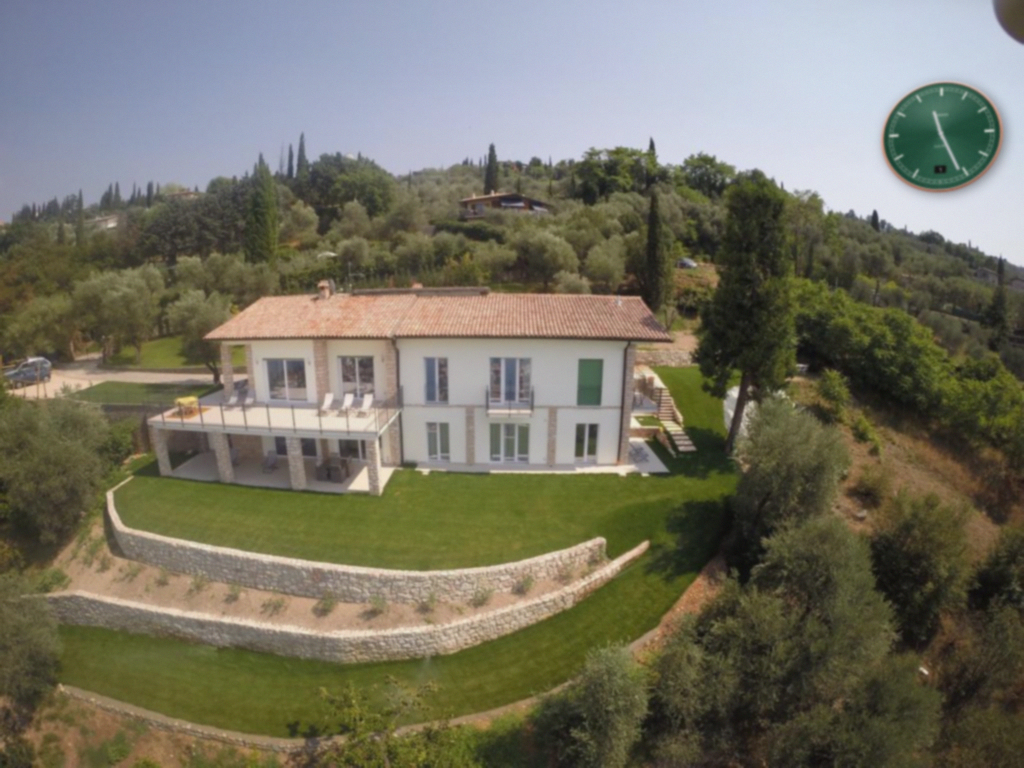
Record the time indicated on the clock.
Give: 11:26
